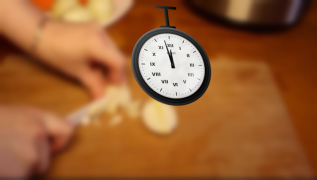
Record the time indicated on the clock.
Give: 11:58
